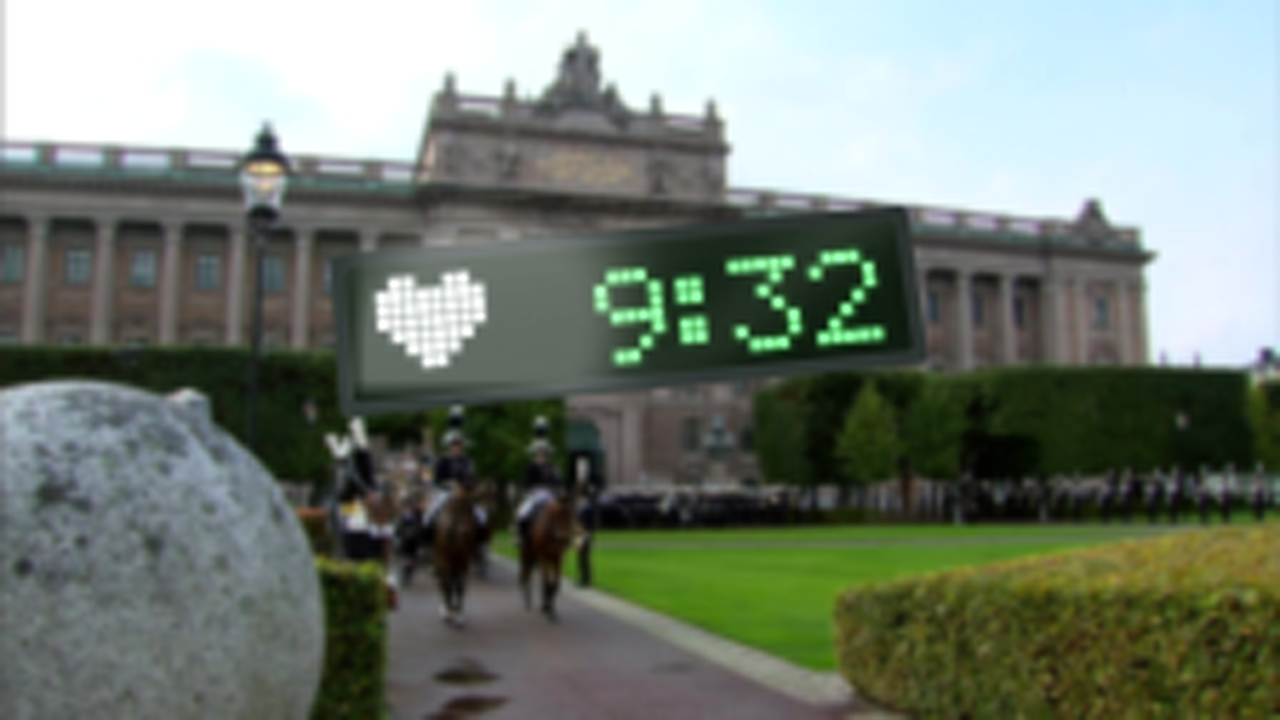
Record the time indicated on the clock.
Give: 9:32
